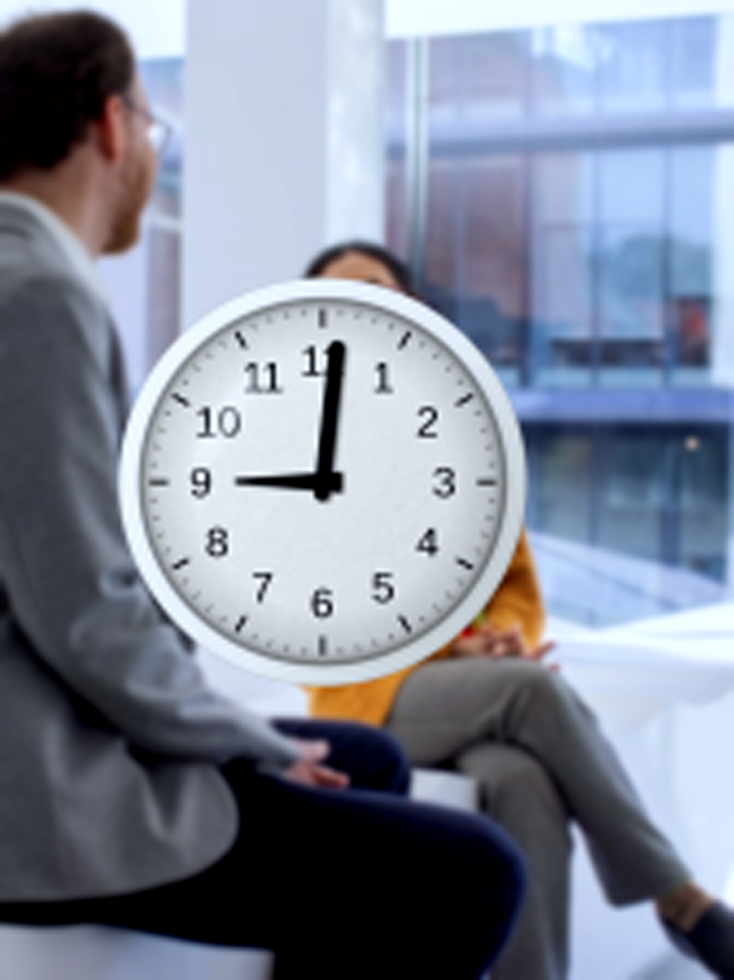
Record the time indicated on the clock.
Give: 9:01
